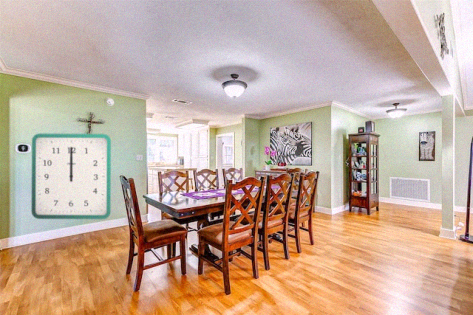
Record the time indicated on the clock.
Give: 12:00
